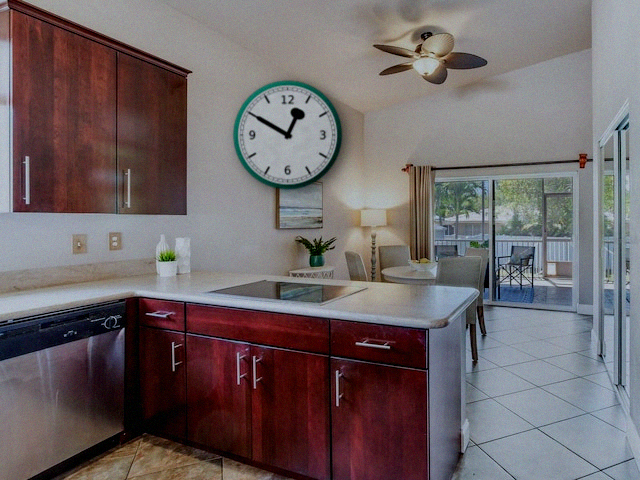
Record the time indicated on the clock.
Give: 12:50
